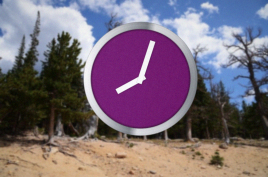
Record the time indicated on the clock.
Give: 8:03
